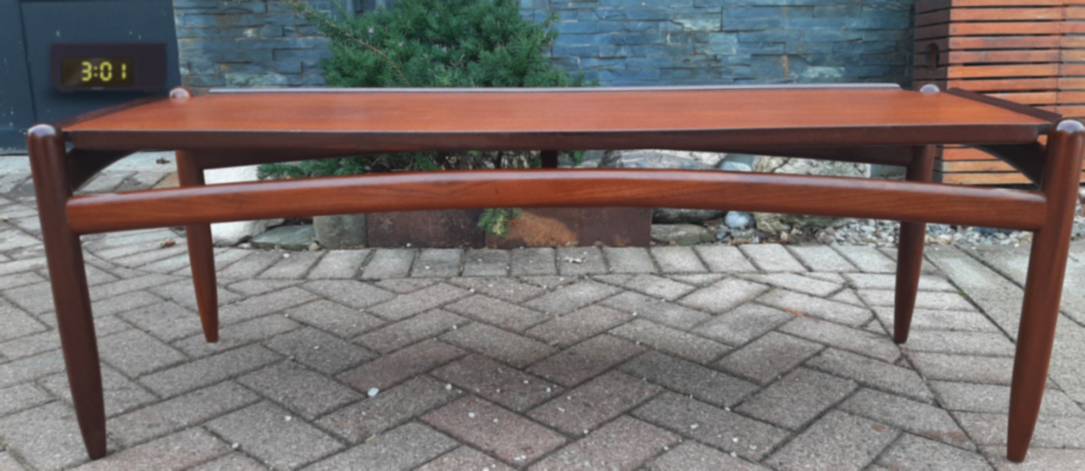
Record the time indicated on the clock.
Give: 3:01
